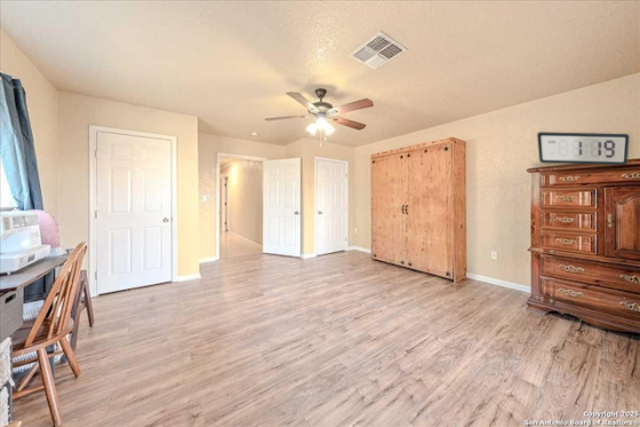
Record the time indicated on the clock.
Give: 1:19
